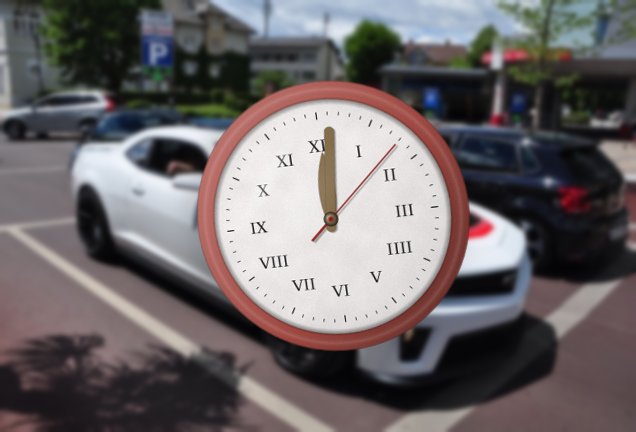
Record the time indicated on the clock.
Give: 12:01:08
